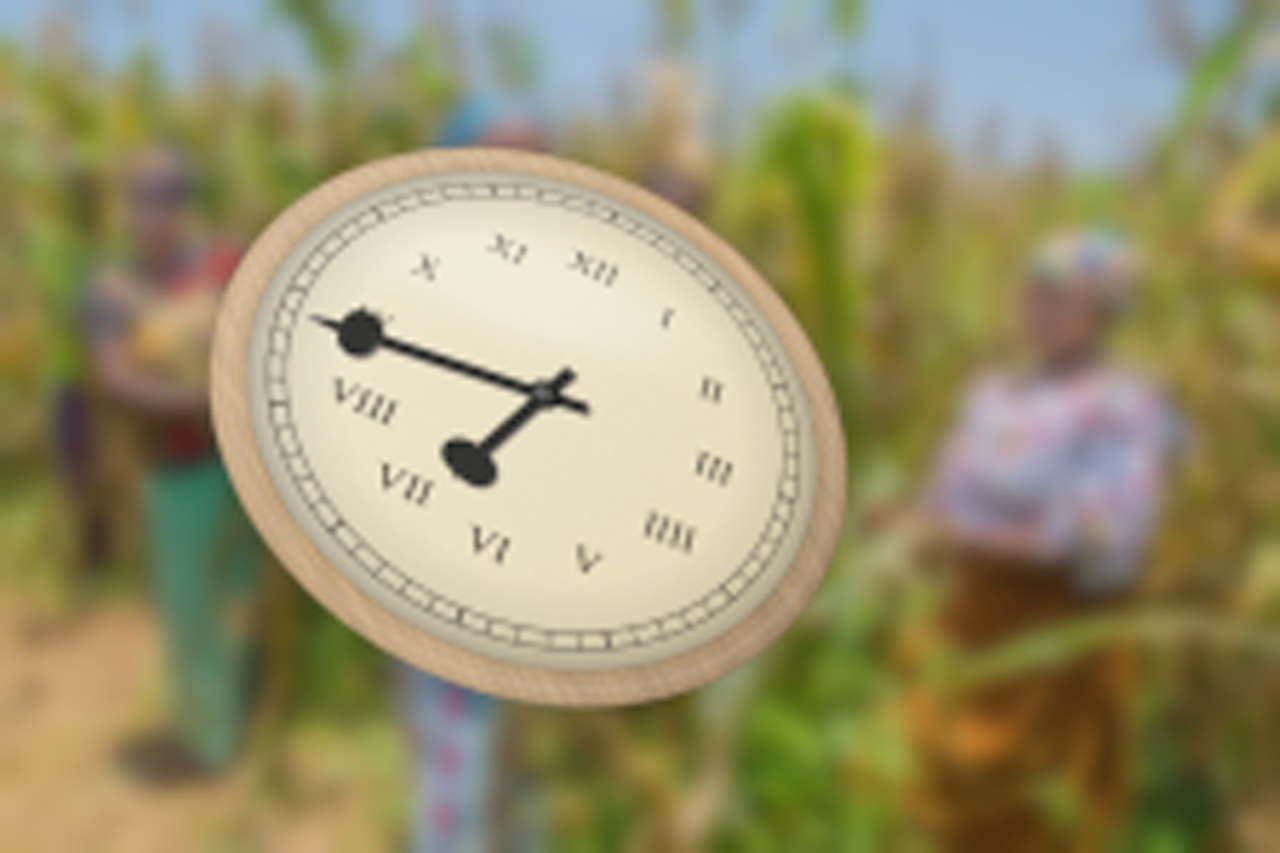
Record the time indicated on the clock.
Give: 6:44
